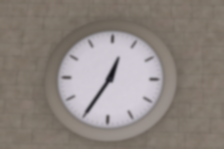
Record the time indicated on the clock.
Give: 12:35
